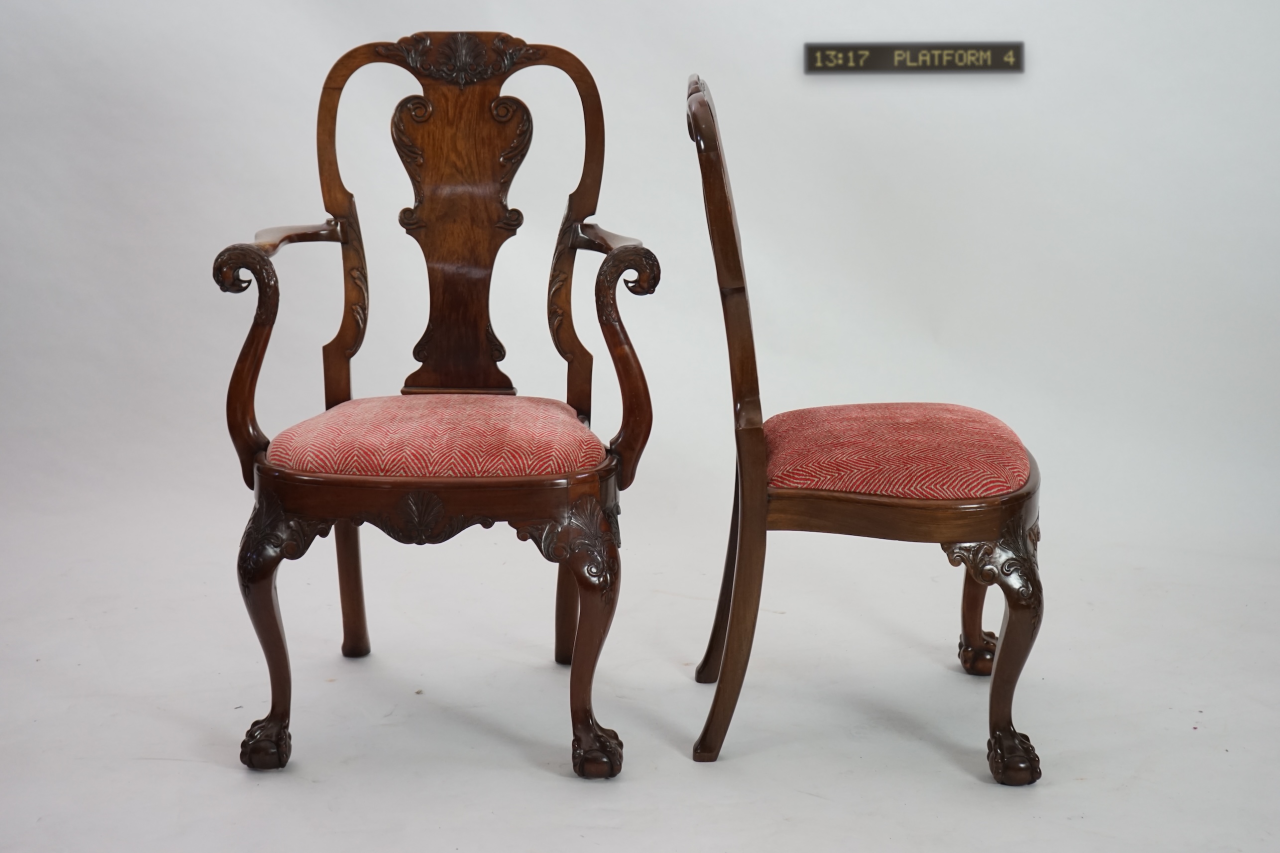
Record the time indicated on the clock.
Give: 13:17
